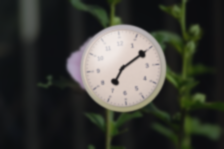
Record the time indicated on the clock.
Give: 7:10
